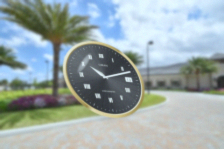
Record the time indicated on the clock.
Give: 10:12
